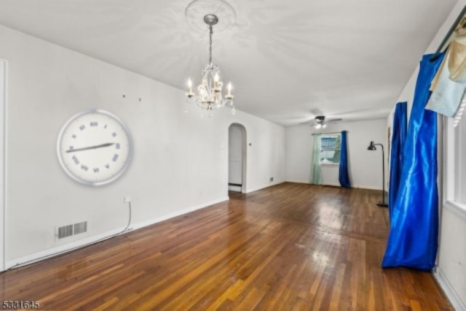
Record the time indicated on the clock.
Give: 2:44
